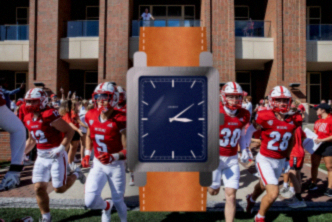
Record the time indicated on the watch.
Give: 3:09
